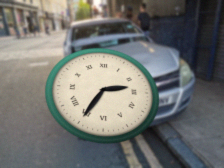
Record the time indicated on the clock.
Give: 2:35
